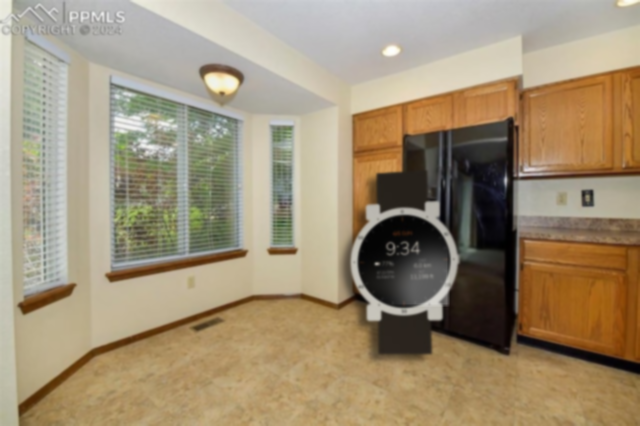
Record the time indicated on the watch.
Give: 9:34
